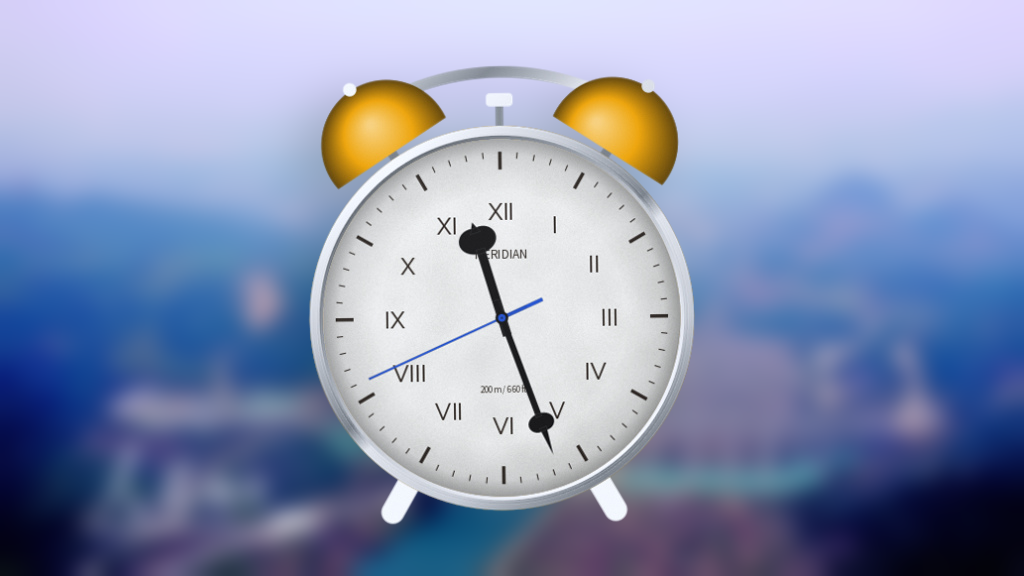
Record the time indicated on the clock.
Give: 11:26:41
